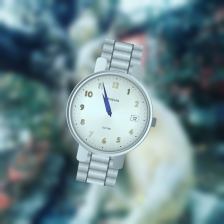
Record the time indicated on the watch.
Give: 10:56
